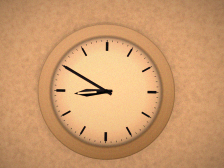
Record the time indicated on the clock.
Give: 8:50
